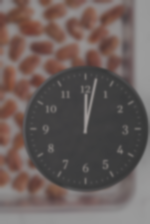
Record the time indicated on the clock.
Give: 12:02
